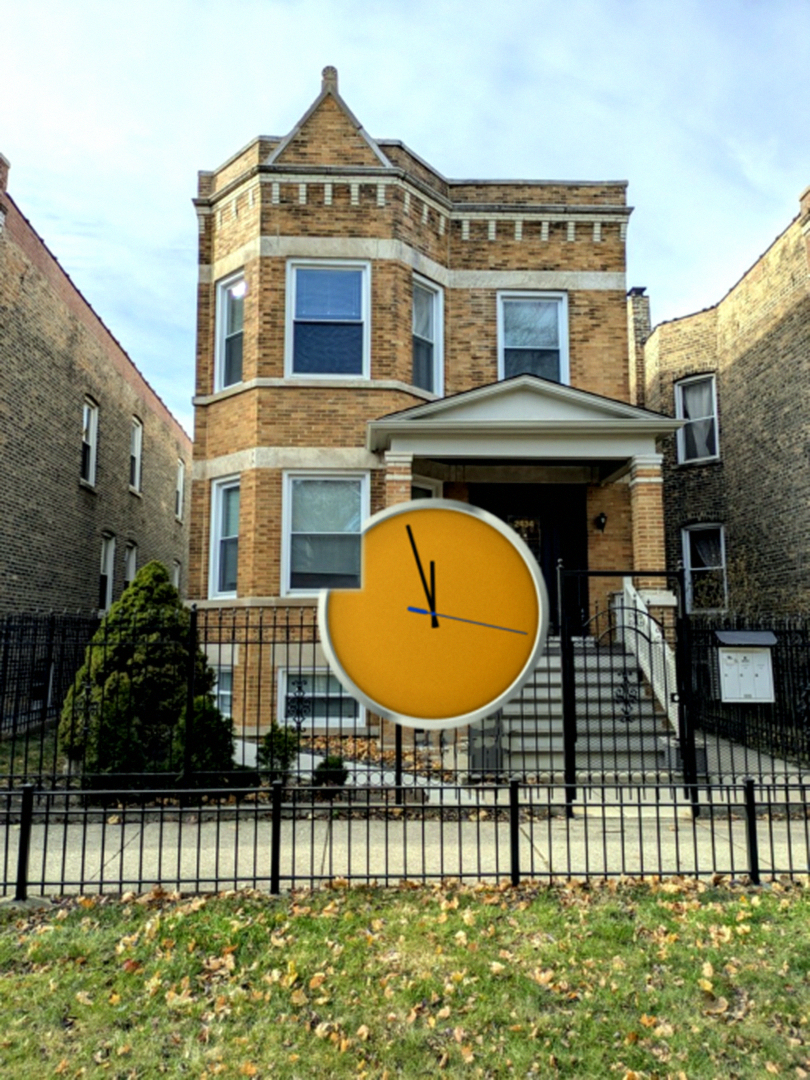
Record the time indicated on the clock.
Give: 11:57:17
